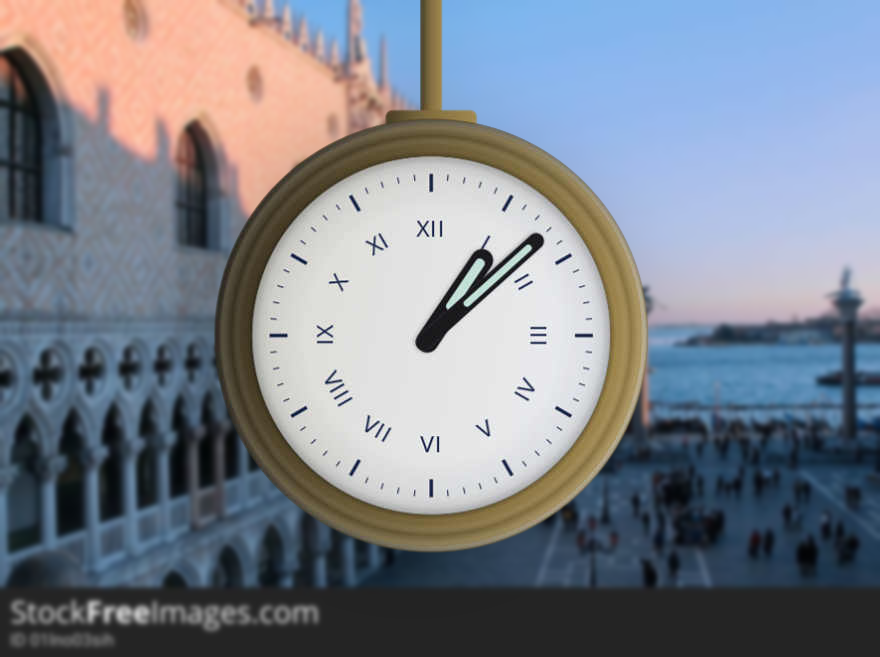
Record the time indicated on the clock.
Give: 1:08
